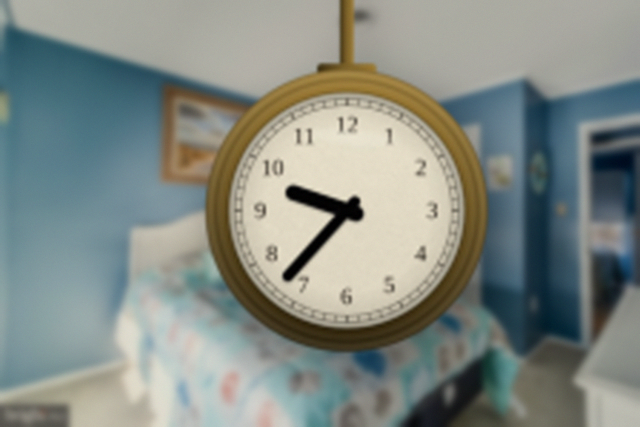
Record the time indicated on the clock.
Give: 9:37
